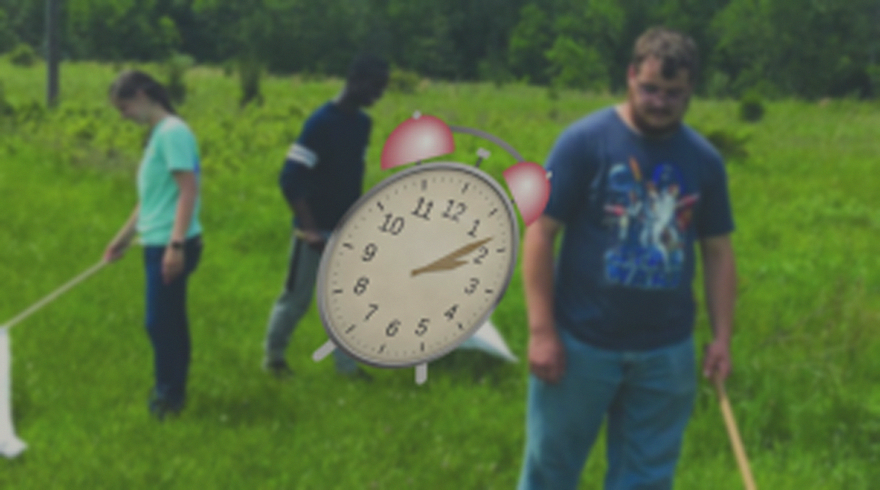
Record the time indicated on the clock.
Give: 2:08
